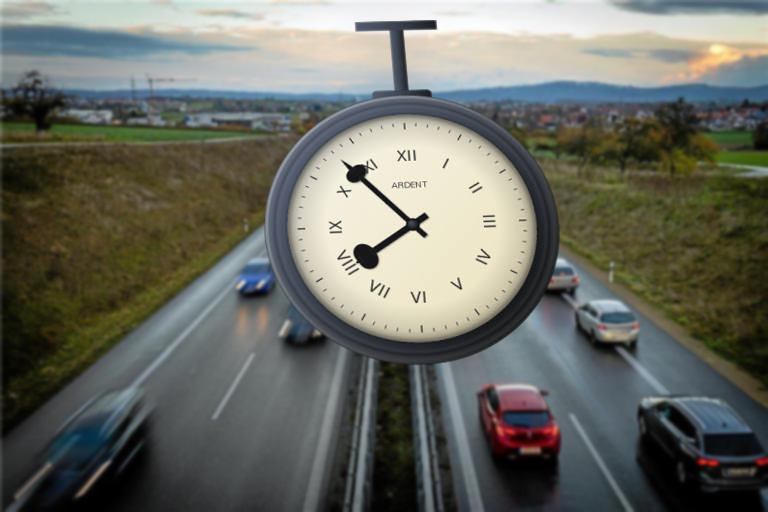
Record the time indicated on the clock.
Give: 7:53
